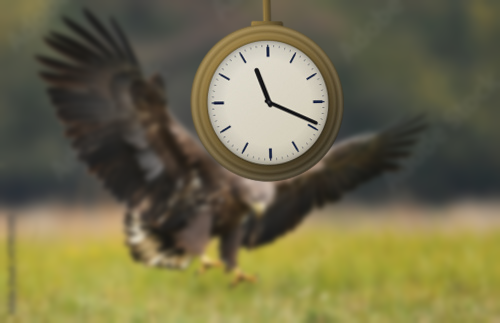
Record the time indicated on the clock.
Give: 11:19
